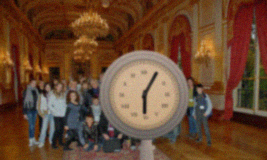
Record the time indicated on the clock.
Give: 6:05
